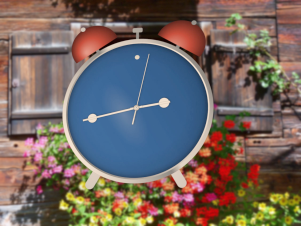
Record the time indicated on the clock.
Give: 2:43:02
